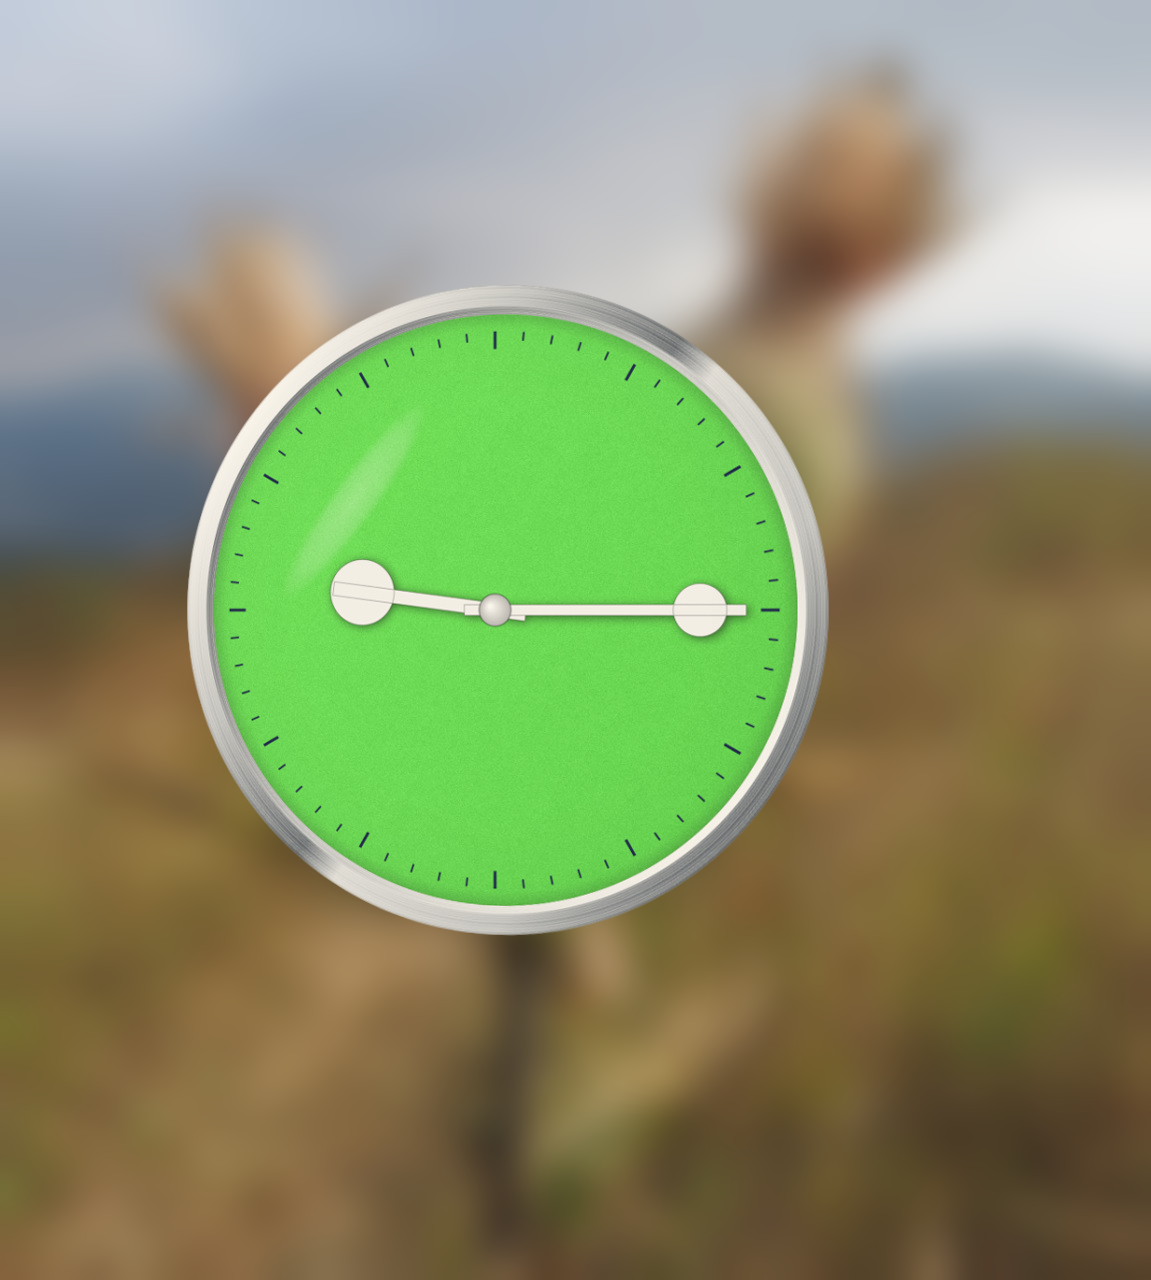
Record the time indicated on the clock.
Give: 9:15
